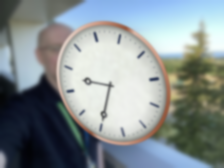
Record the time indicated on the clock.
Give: 9:35
